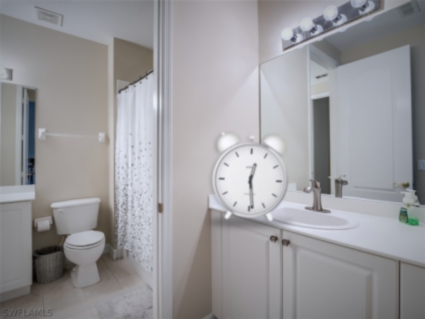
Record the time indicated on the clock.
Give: 12:29
